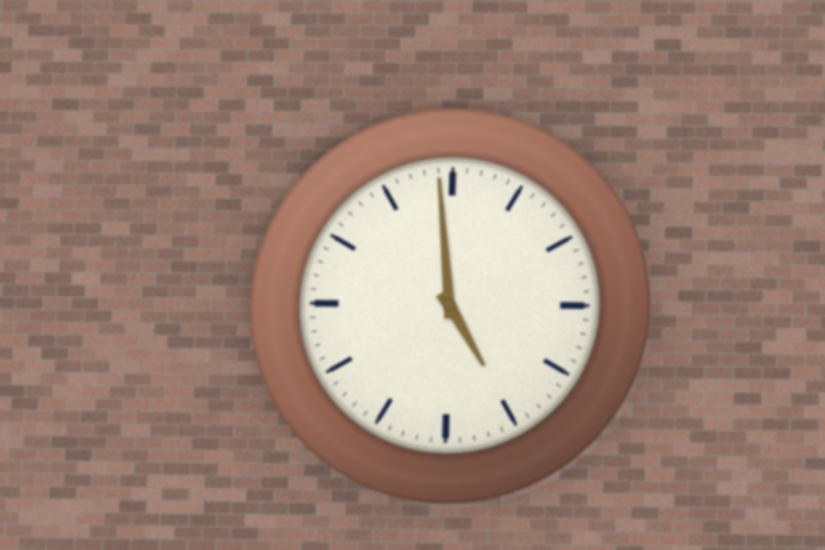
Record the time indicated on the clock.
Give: 4:59
